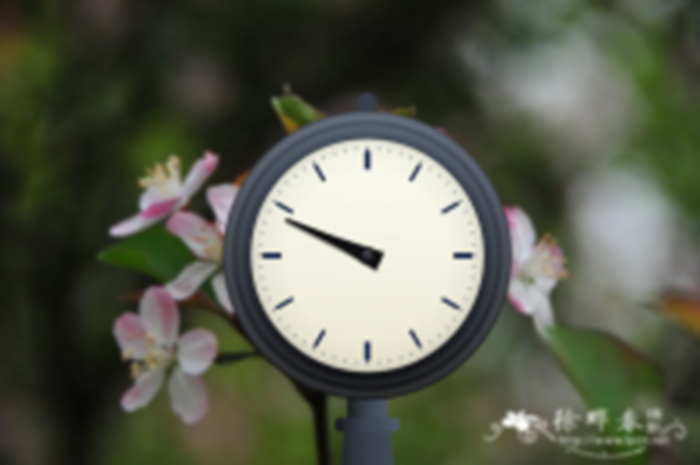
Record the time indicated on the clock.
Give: 9:49
